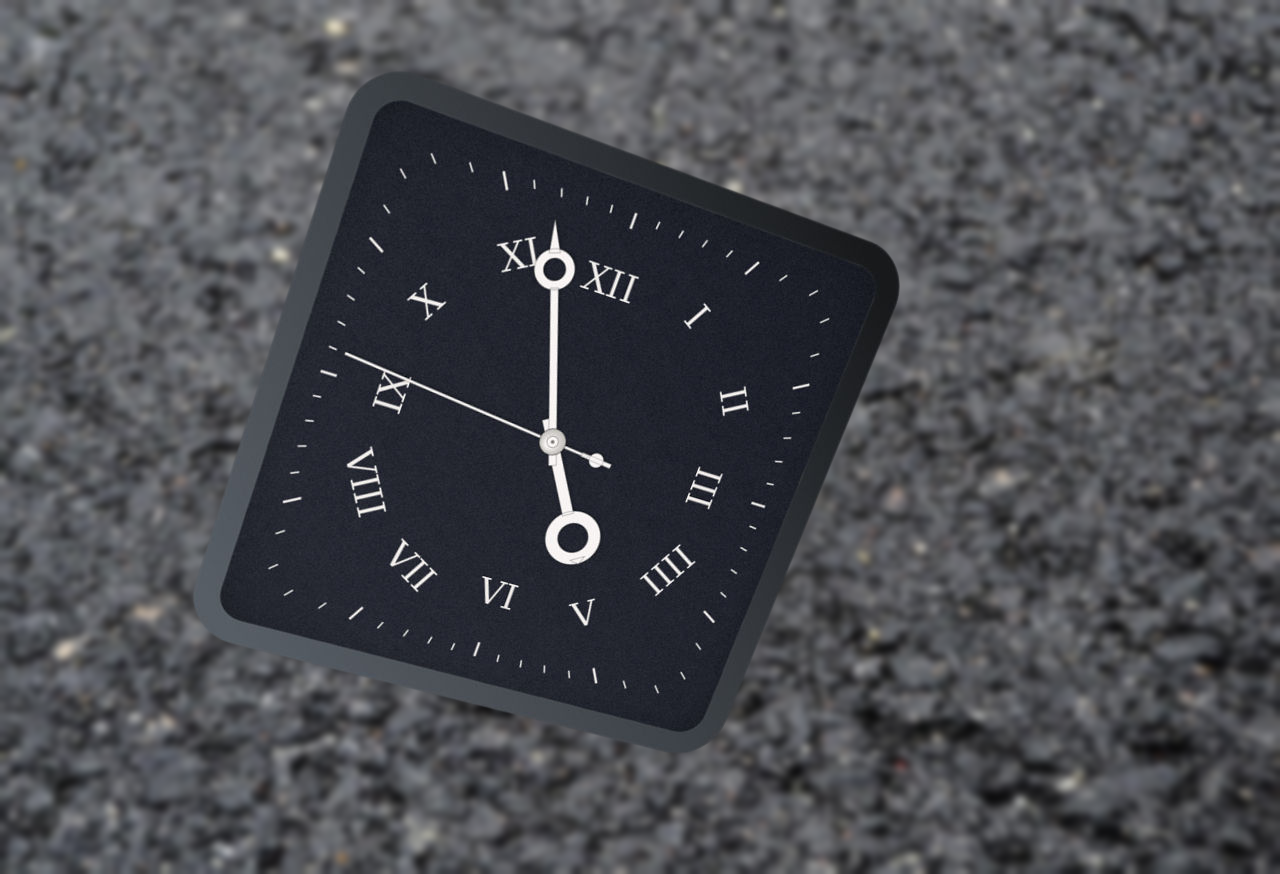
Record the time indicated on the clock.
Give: 4:56:46
